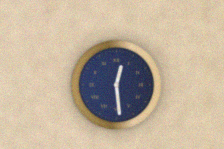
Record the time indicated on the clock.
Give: 12:29
